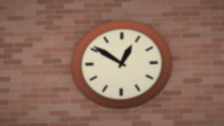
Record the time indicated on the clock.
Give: 12:51
